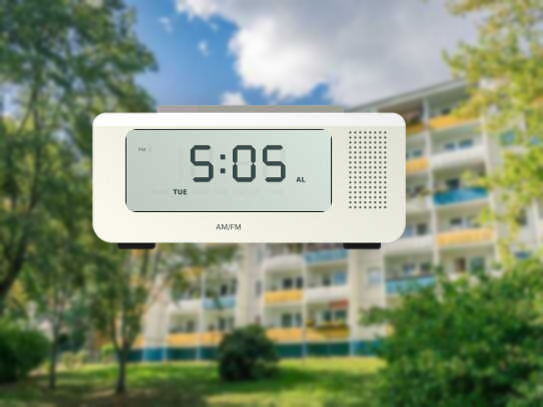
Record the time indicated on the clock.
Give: 5:05
